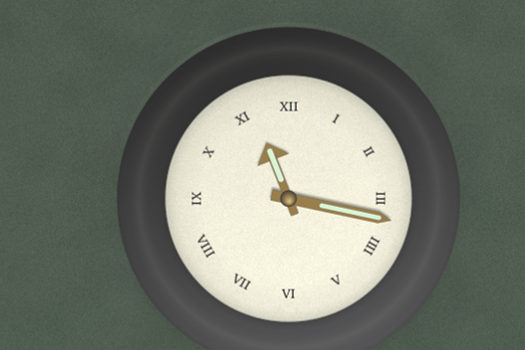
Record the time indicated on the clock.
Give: 11:17
